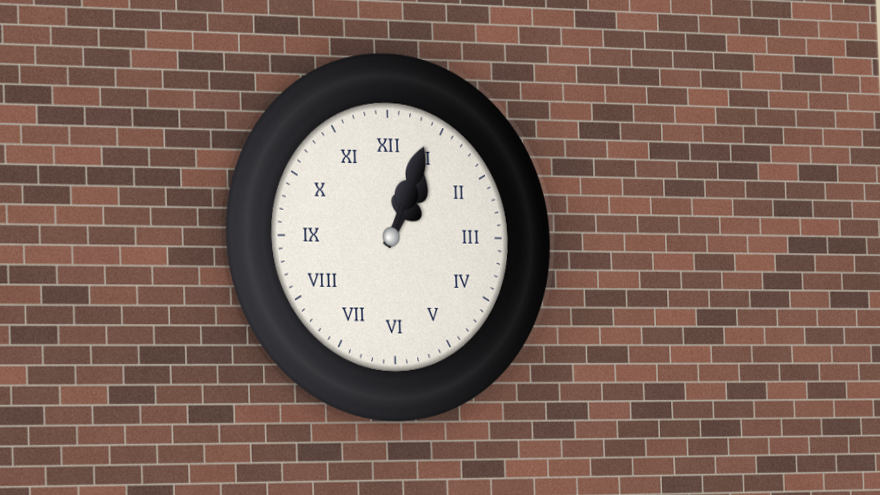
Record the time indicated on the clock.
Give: 1:04
